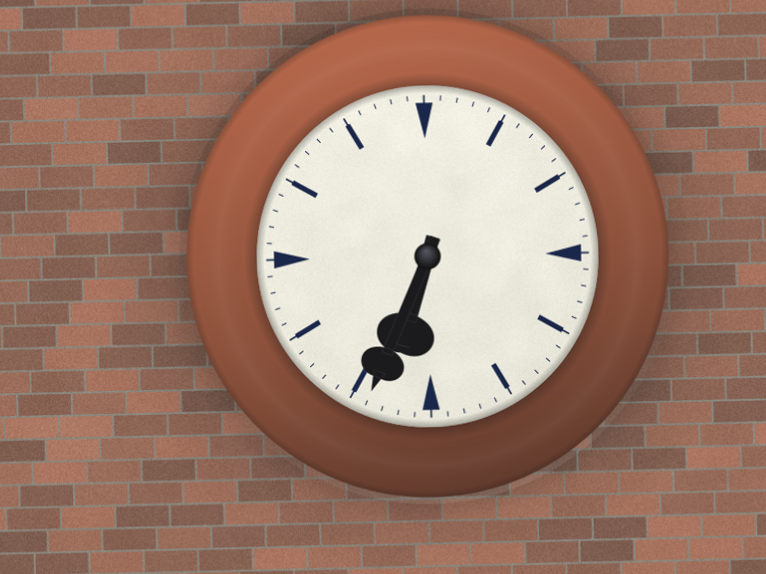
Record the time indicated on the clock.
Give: 6:34
